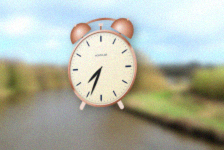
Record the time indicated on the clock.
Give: 7:34
